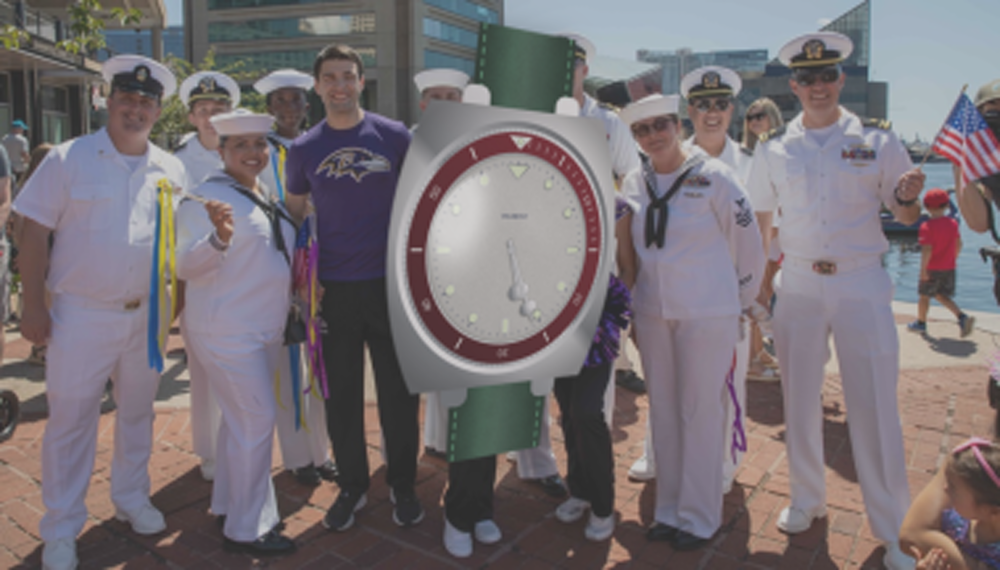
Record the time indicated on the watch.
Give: 5:26
